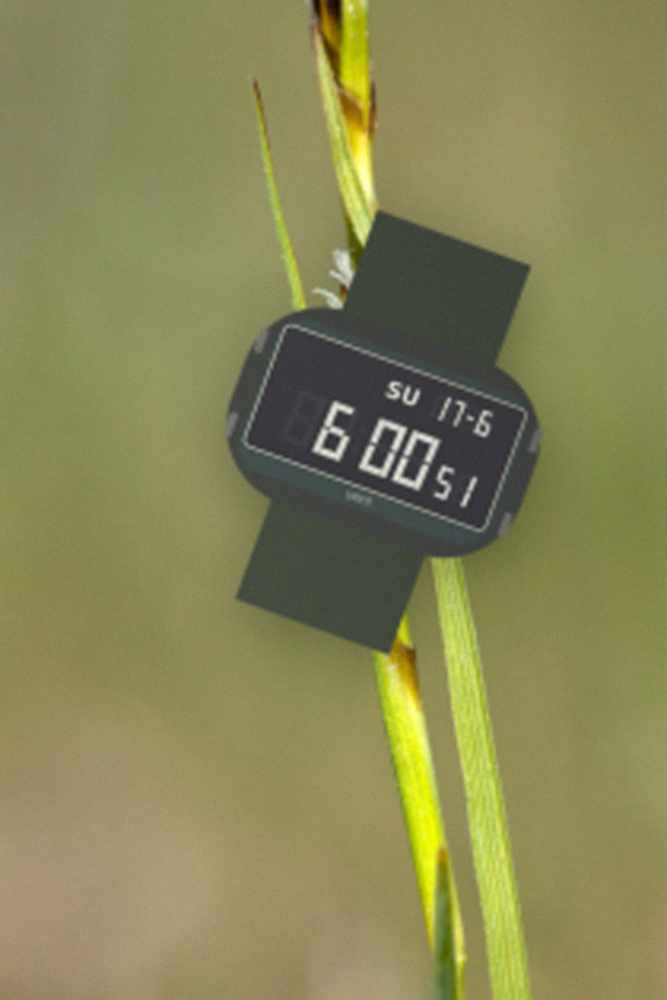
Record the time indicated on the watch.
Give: 6:00:51
